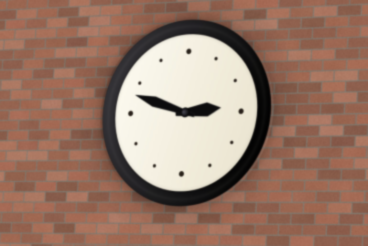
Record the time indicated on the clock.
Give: 2:48
